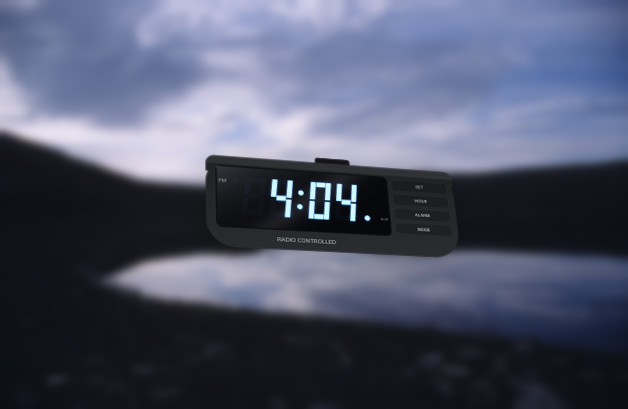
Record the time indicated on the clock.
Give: 4:04
